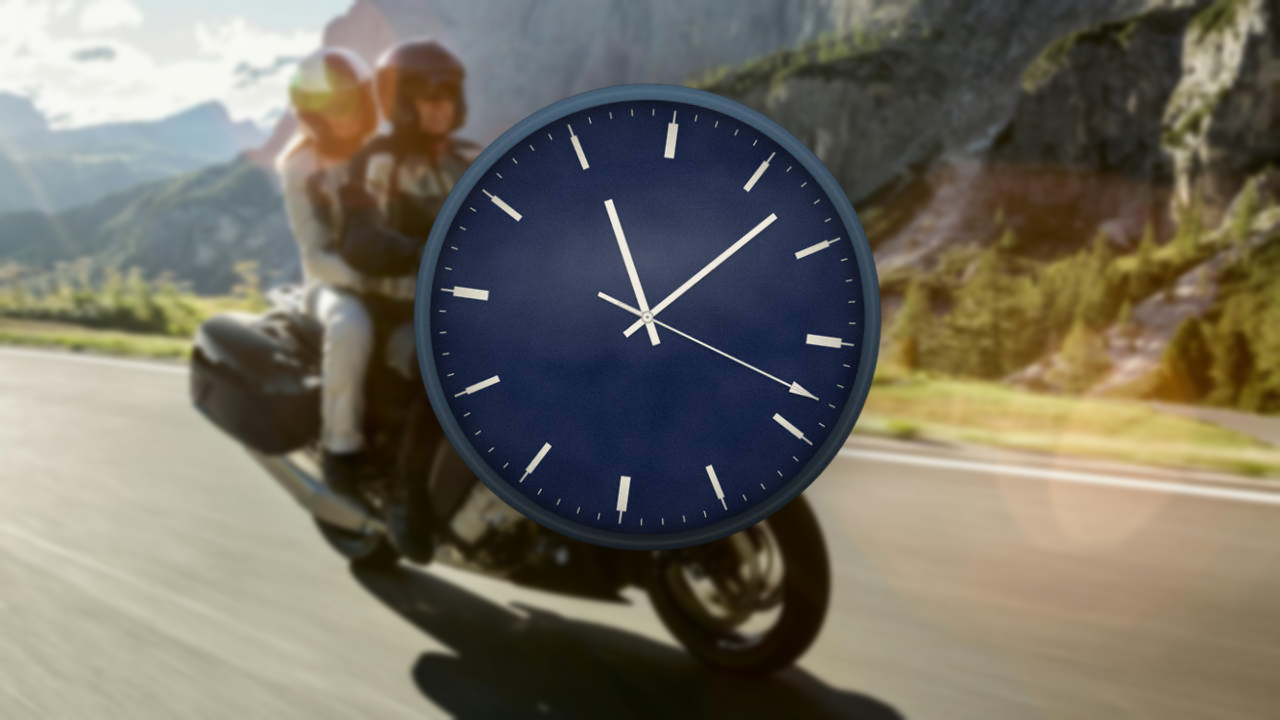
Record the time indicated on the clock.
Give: 11:07:18
